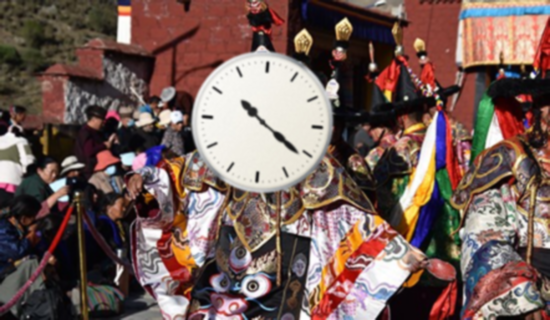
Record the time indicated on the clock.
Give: 10:21
